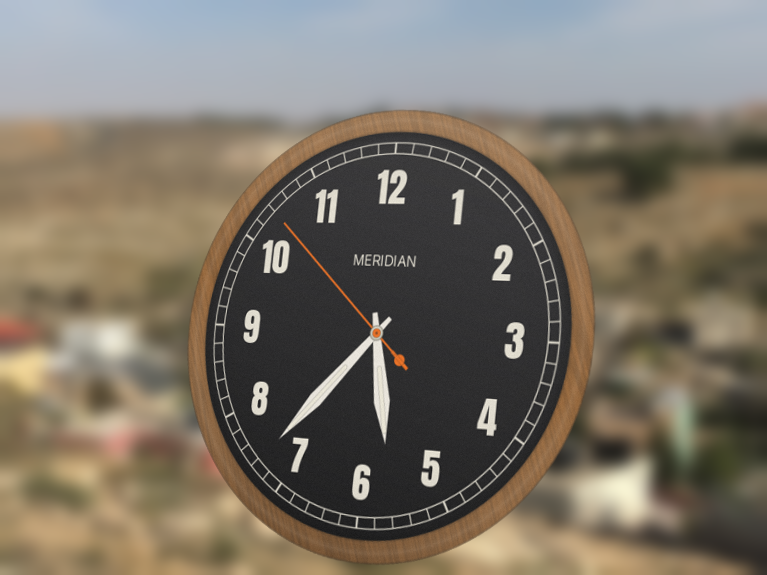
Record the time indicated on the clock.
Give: 5:36:52
